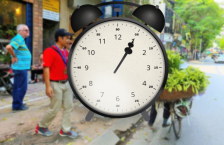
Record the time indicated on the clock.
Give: 1:05
